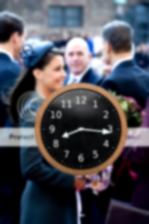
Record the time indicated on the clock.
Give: 8:16
